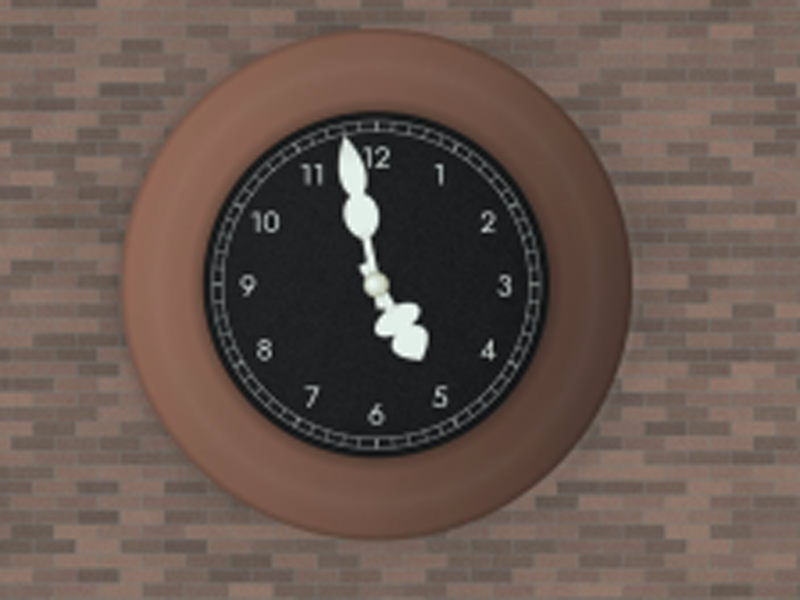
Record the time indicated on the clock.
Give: 4:58
